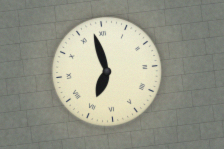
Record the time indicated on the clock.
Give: 6:58
